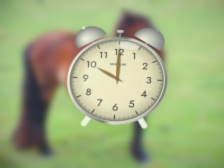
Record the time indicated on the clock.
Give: 10:00
